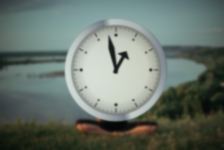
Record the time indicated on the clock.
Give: 12:58
